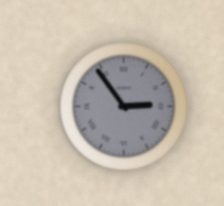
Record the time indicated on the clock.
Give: 2:54
